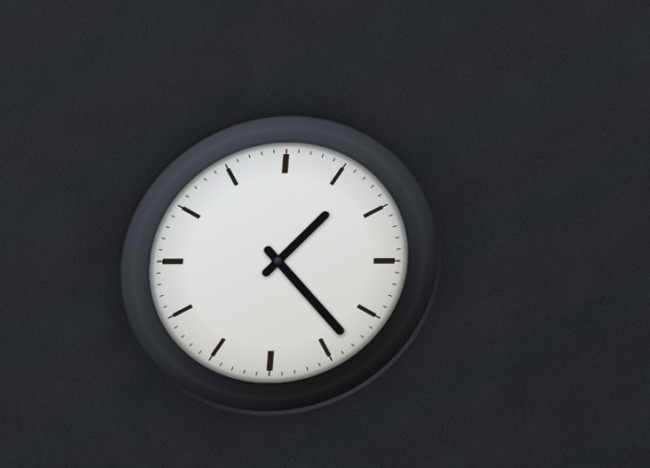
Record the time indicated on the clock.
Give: 1:23
